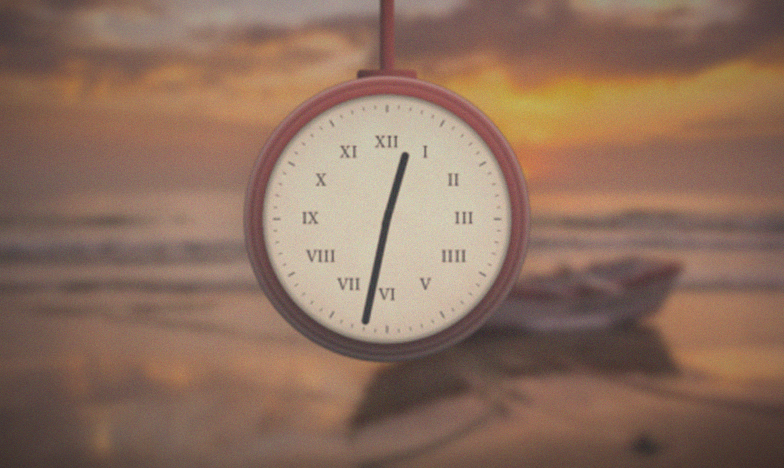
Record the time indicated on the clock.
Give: 12:32
